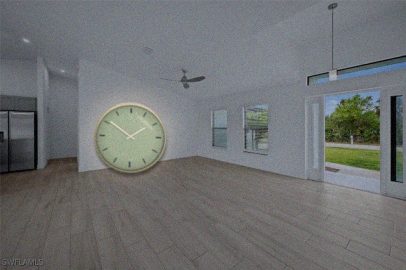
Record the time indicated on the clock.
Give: 1:51
